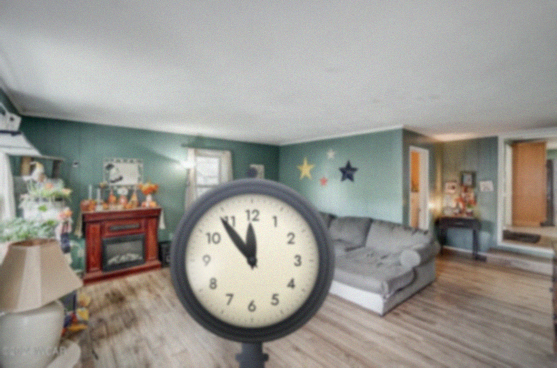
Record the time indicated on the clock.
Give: 11:54
